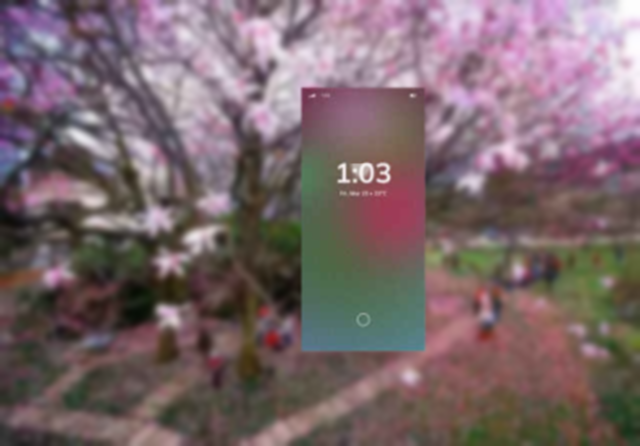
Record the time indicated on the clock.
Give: 1:03
